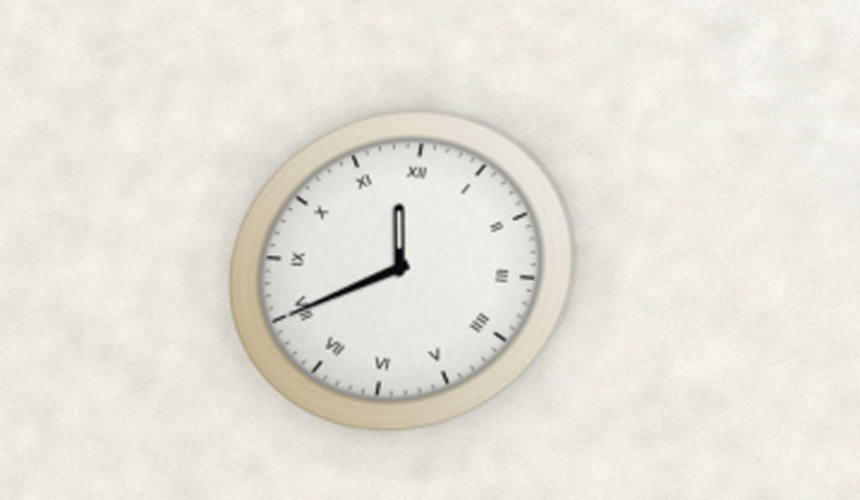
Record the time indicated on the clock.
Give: 11:40
